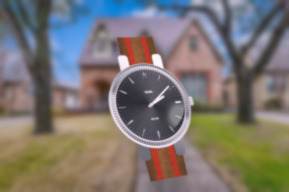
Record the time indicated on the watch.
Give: 2:09
